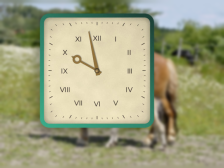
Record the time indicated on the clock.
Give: 9:58
